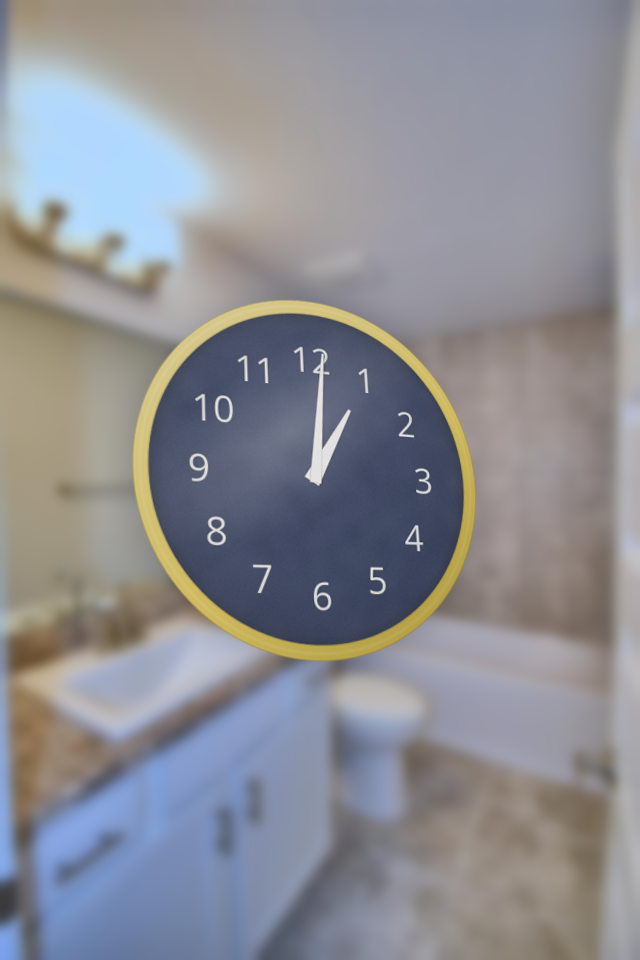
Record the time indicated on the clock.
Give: 1:01
